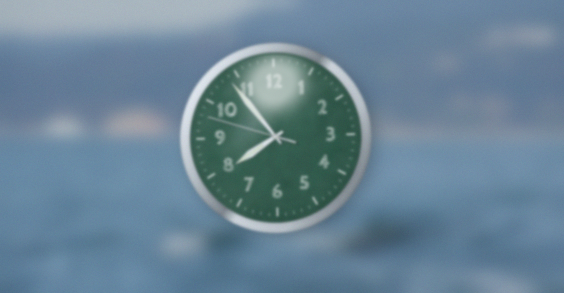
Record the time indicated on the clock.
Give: 7:53:48
